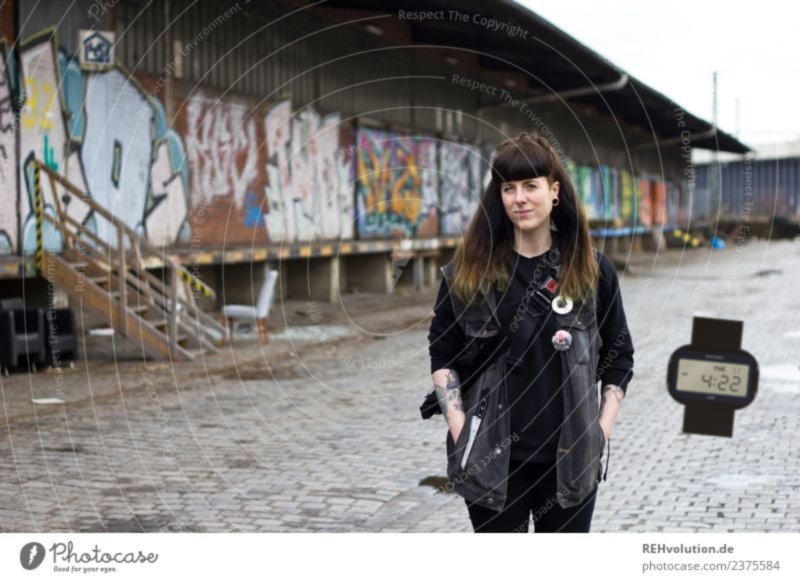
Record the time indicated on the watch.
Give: 4:22
